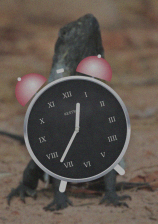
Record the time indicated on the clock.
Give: 12:37
